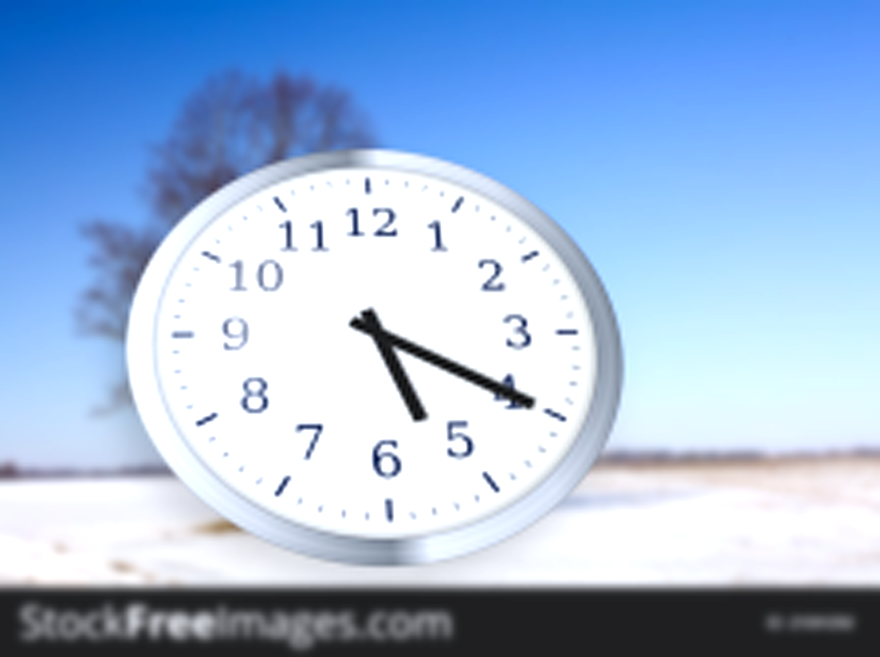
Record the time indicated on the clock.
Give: 5:20
